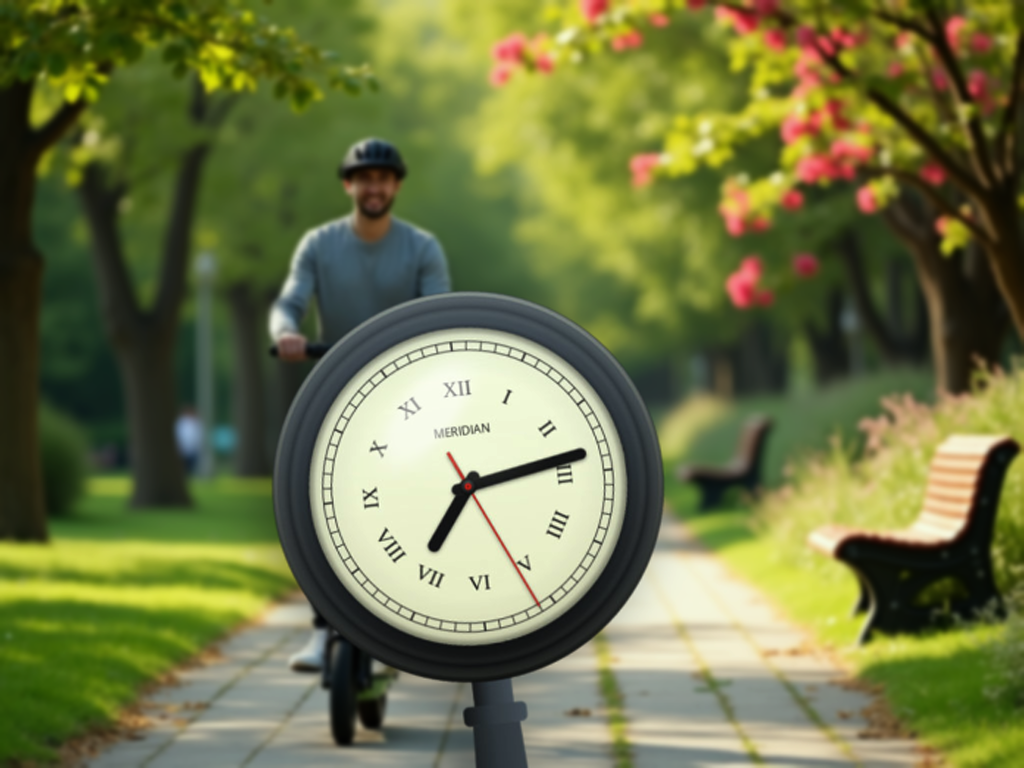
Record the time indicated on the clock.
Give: 7:13:26
